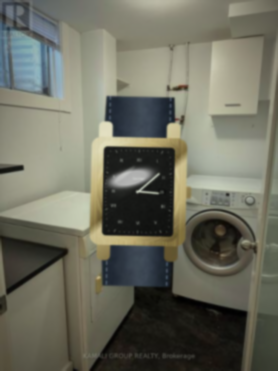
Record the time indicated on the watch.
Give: 3:08
